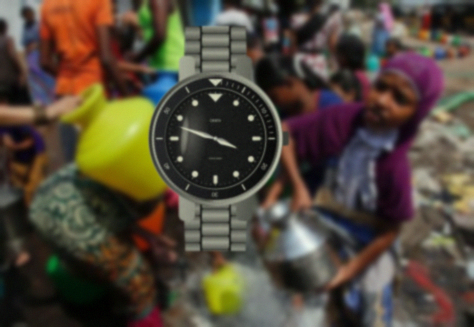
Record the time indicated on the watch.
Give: 3:48
